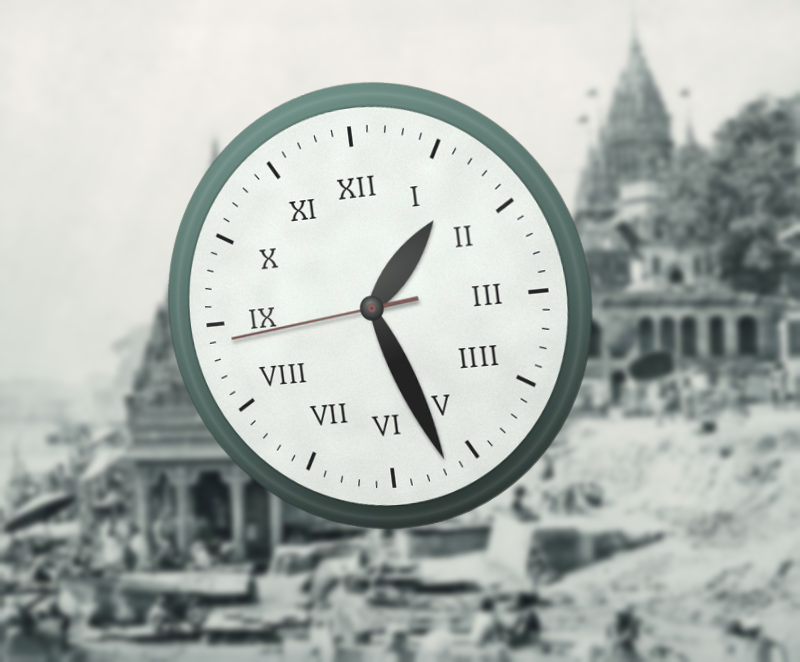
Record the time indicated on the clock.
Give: 1:26:44
